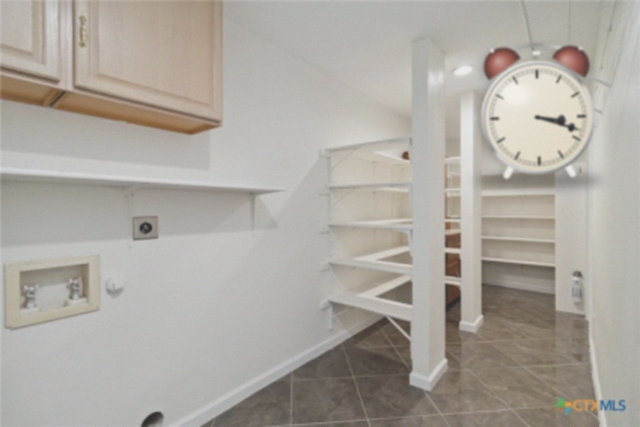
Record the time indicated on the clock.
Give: 3:18
